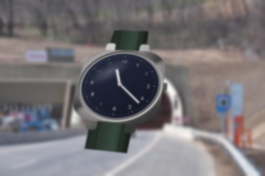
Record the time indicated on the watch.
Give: 11:22
